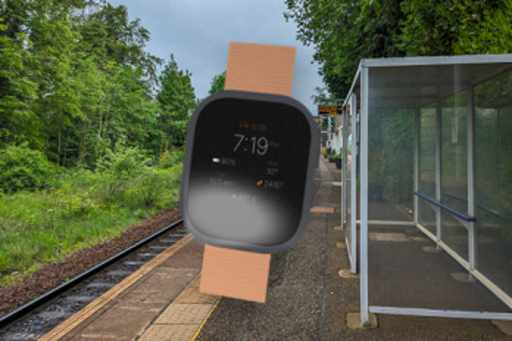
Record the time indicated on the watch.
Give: 7:19
